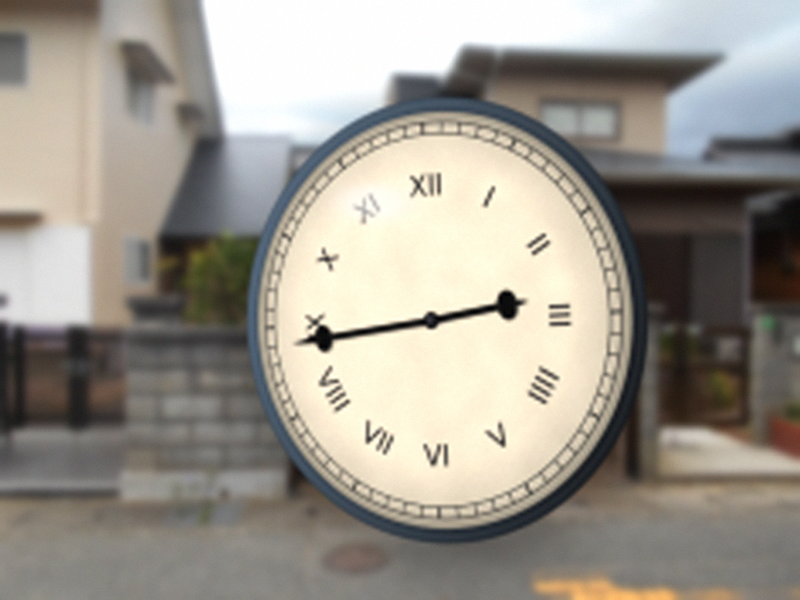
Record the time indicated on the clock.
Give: 2:44
